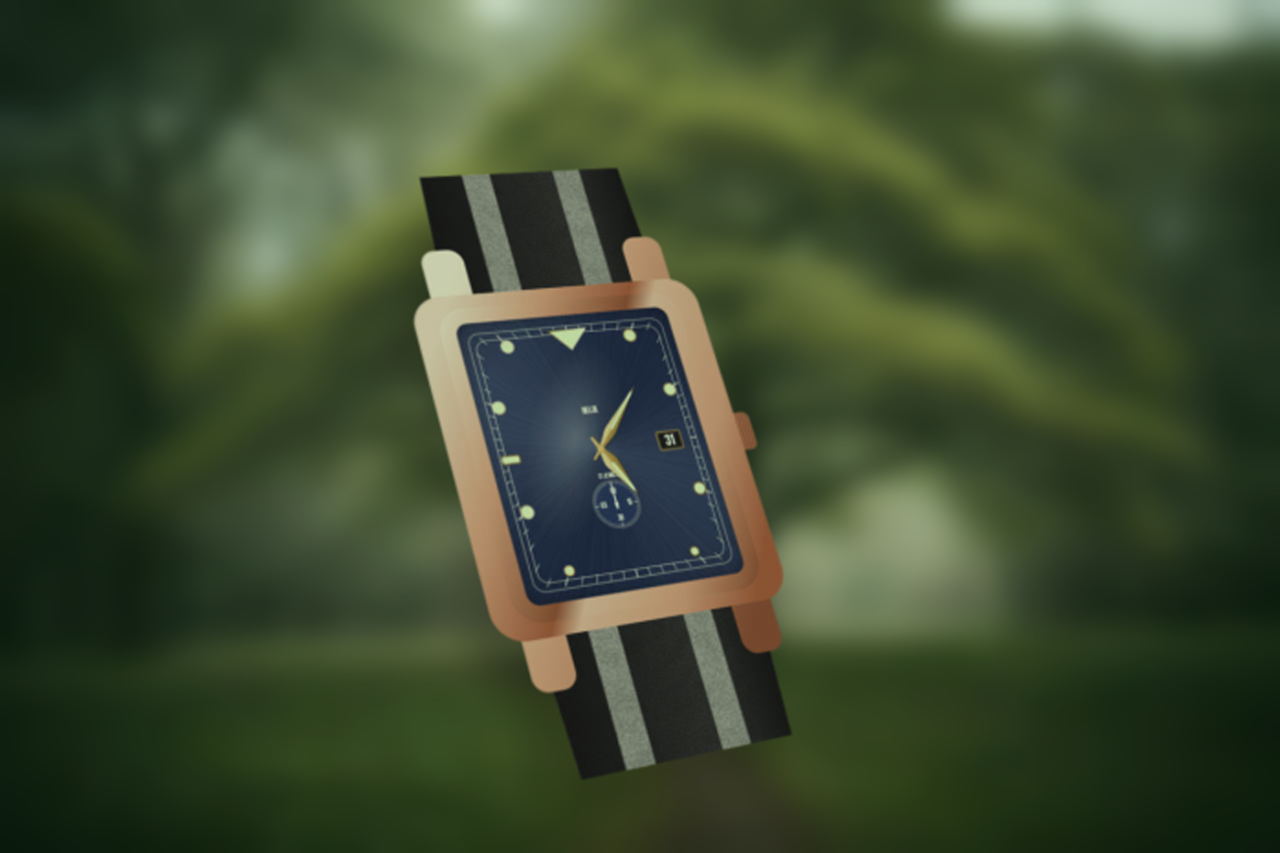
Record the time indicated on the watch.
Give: 5:07
